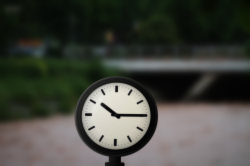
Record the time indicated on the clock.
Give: 10:15
